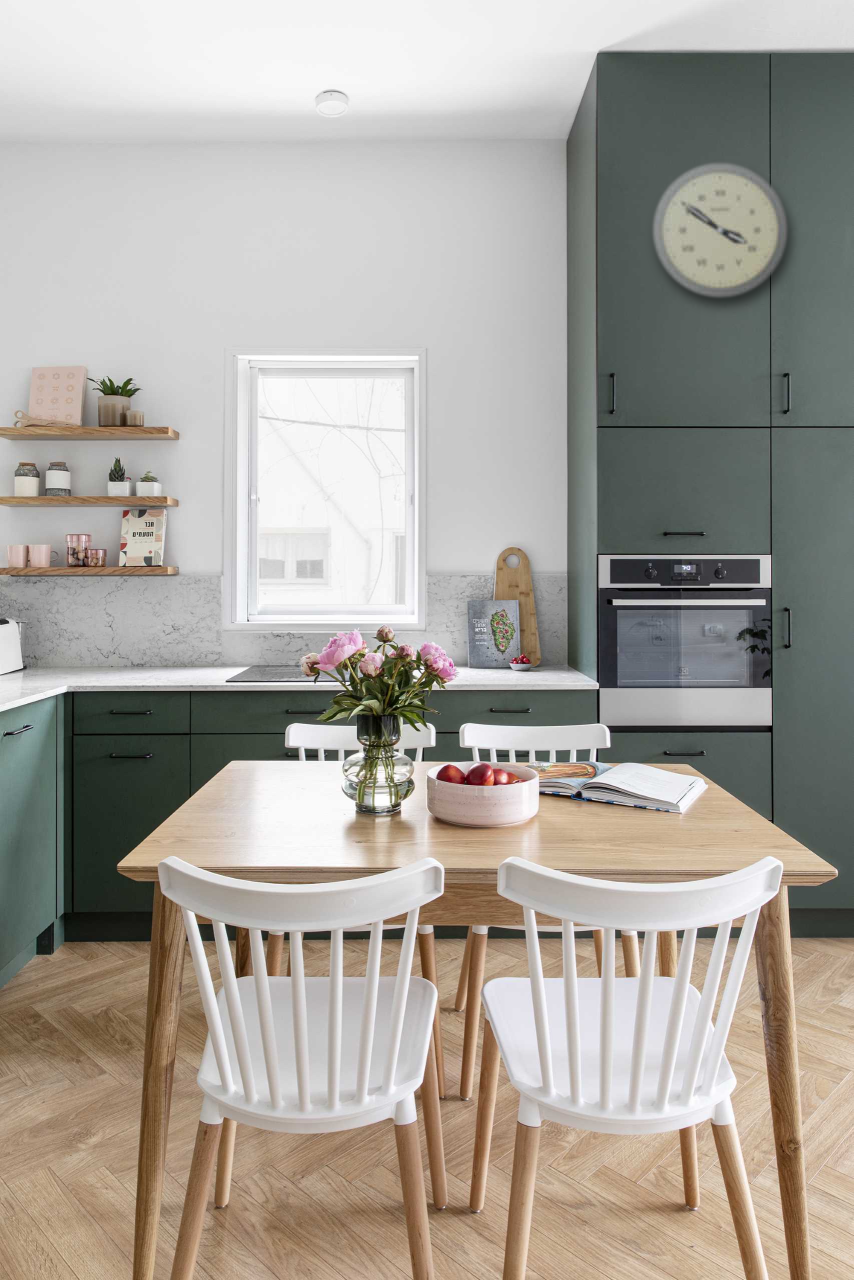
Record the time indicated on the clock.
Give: 3:51
